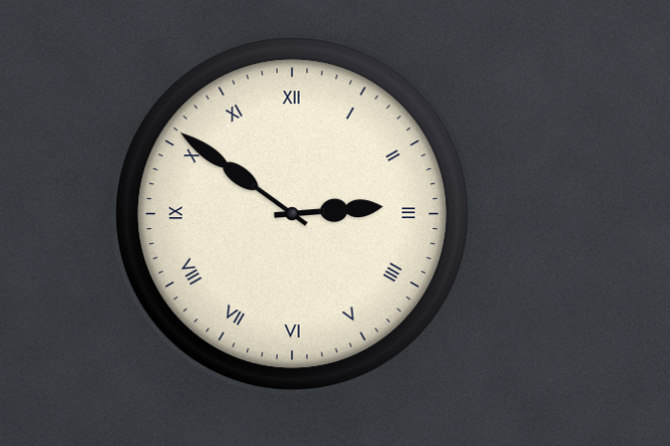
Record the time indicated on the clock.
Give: 2:51
